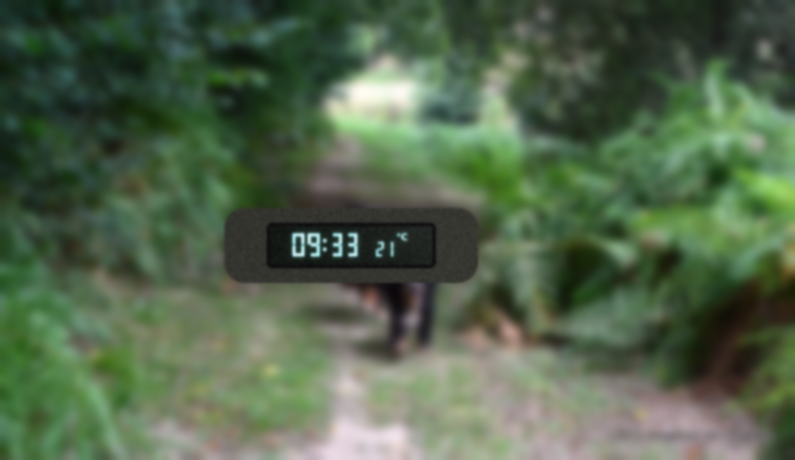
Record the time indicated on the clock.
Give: 9:33
